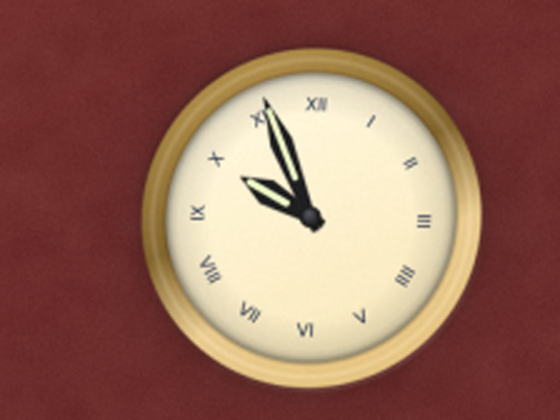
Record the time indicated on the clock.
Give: 9:56
